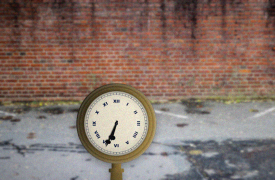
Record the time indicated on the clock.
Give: 6:34
